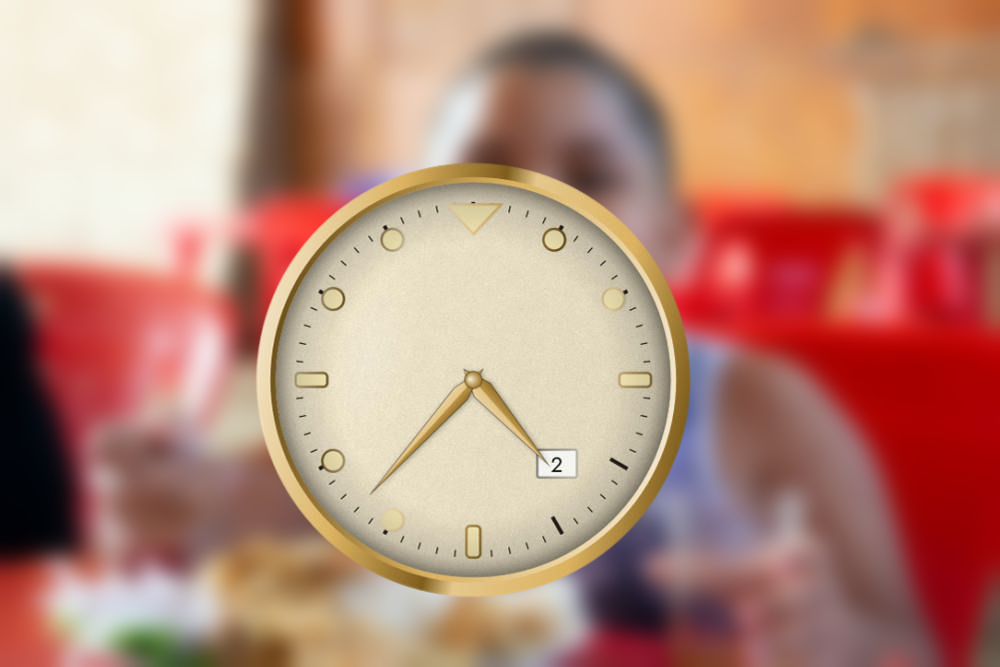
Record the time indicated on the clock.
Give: 4:37
